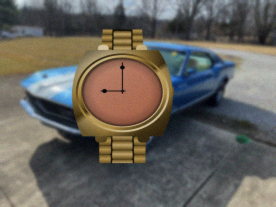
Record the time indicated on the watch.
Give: 9:00
